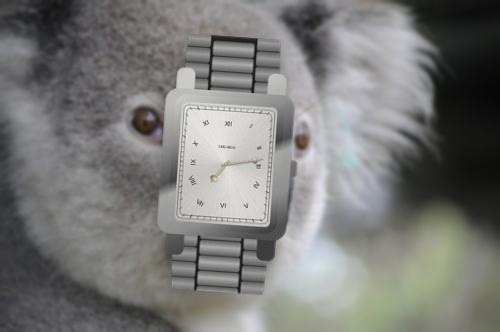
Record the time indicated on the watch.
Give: 7:13
